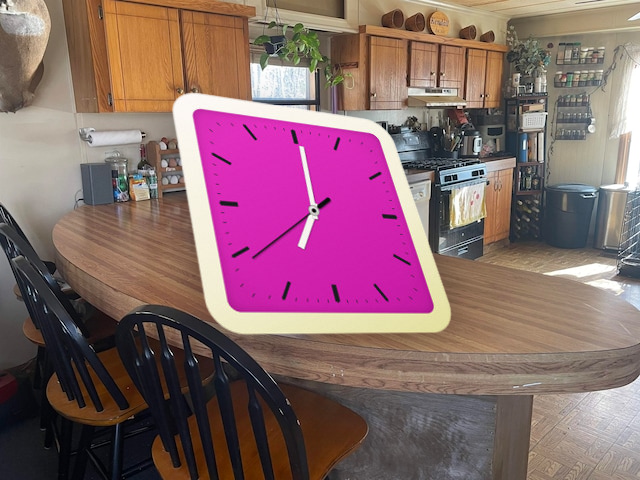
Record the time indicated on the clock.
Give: 7:00:39
